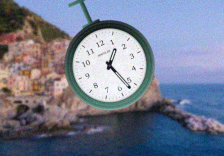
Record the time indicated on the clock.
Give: 1:27
